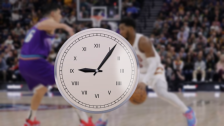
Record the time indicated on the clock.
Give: 9:06
